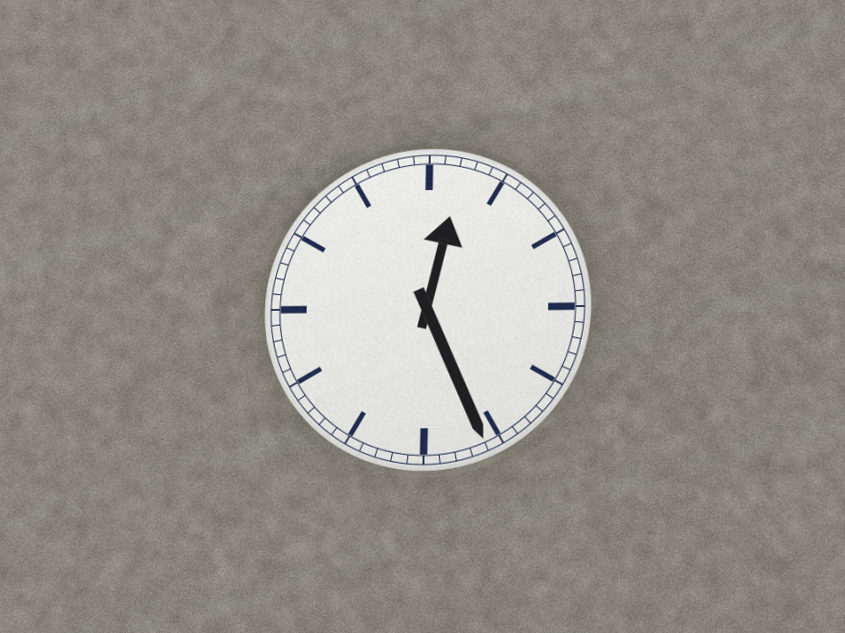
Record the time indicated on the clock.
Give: 12:26
